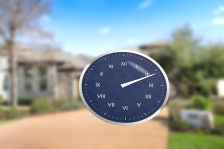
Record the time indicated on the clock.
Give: 2:11
